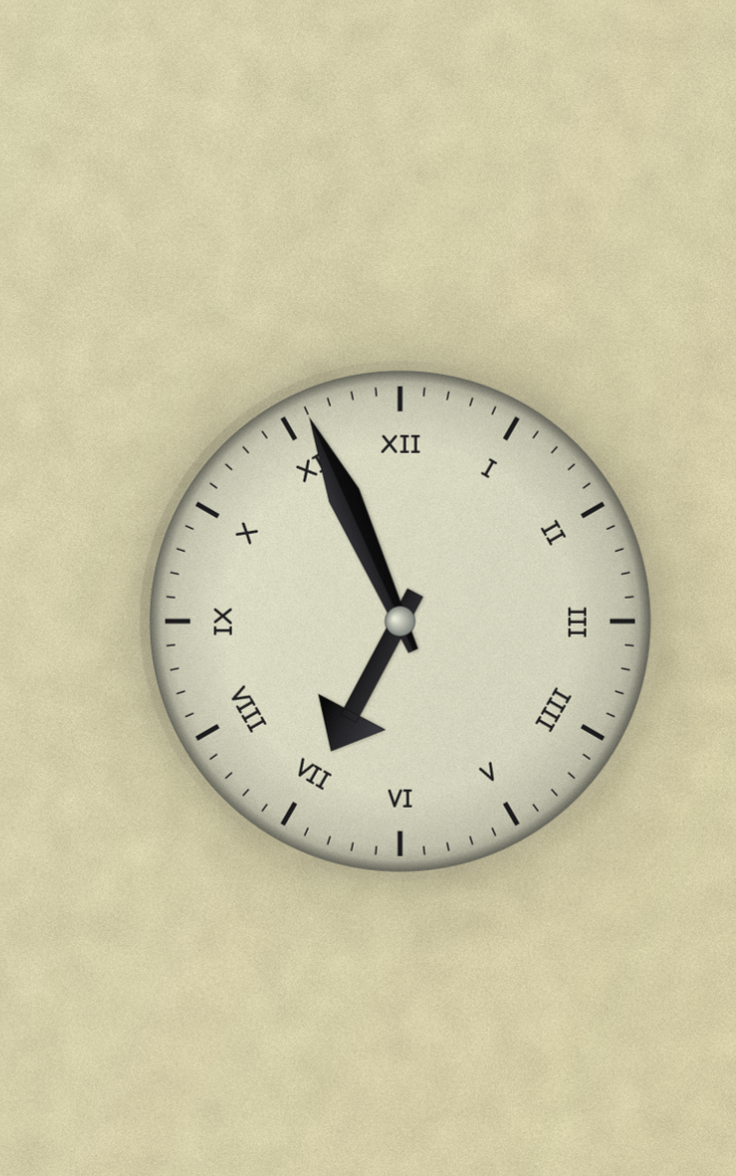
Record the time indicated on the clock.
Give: 6:56
